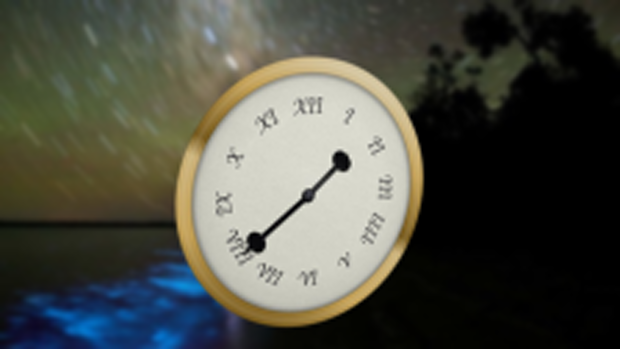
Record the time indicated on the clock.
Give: 1:39
